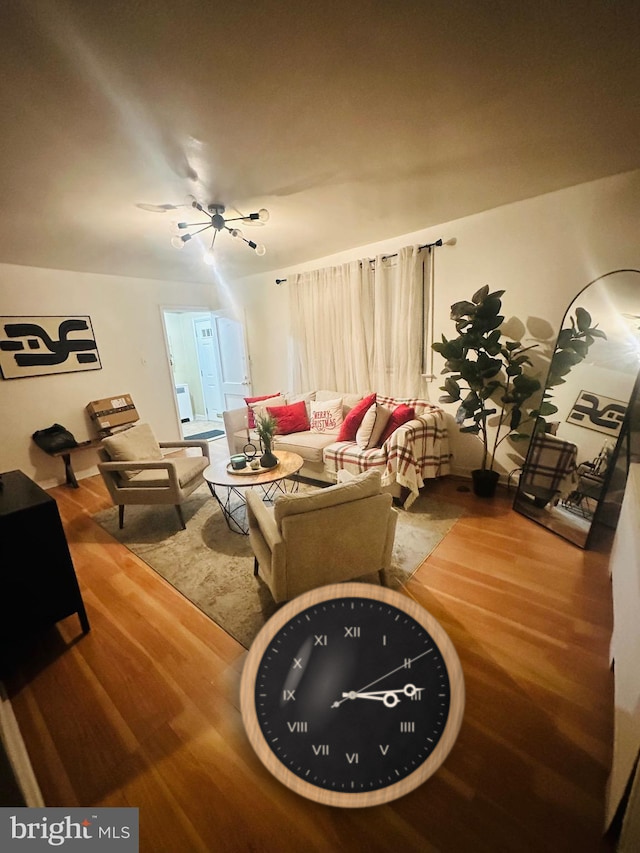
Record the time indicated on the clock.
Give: 3:14:10
